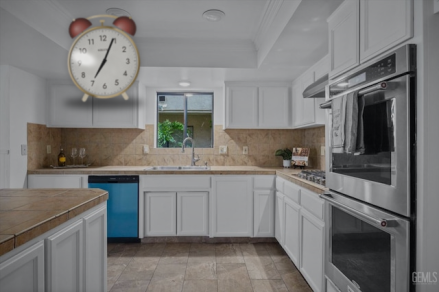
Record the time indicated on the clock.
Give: 7:04
